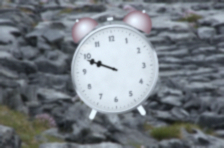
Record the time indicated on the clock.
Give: 9:49
